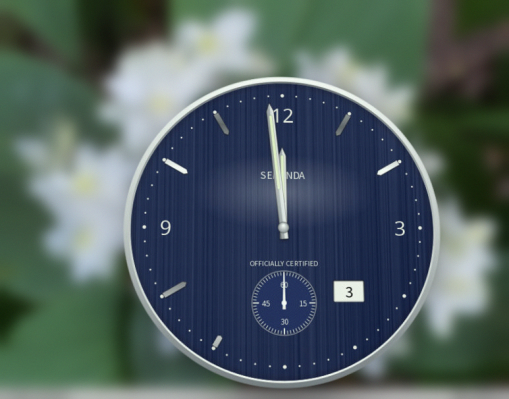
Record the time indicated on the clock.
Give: 11:59
